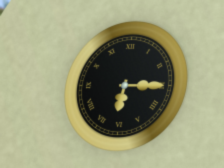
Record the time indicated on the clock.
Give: 6:15
